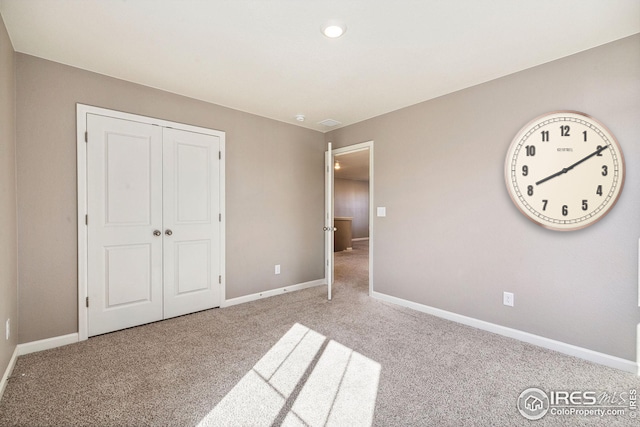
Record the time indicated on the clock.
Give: 8:10
